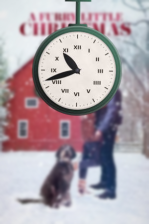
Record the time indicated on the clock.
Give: 10:42
